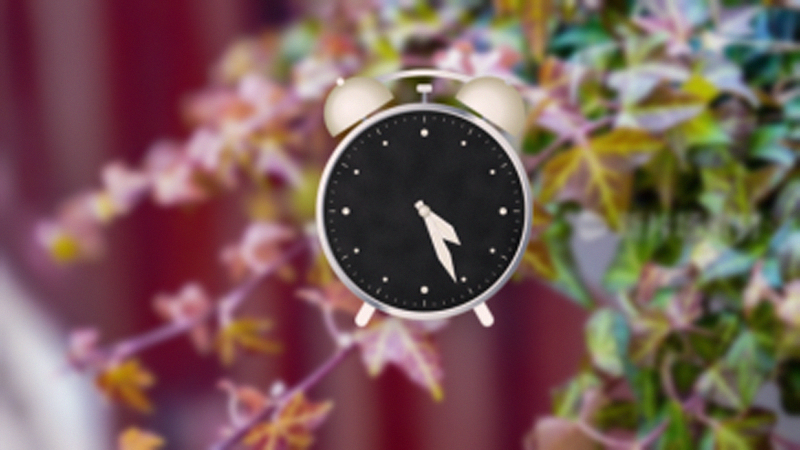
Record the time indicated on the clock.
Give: 4:26
